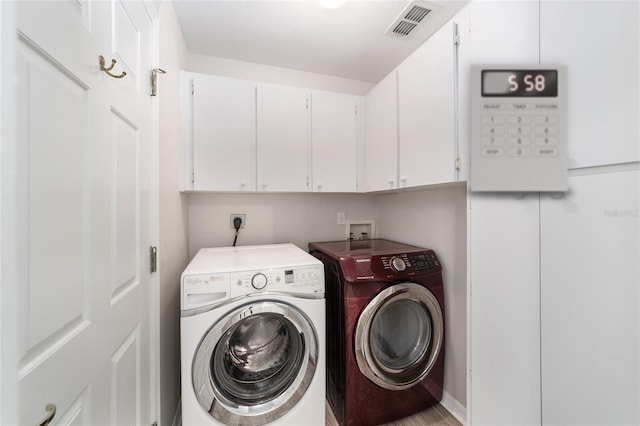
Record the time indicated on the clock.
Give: 5:58
